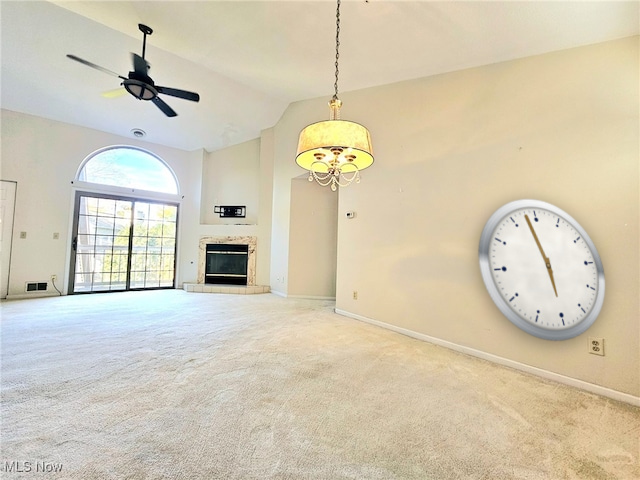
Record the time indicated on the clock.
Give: 5:58
